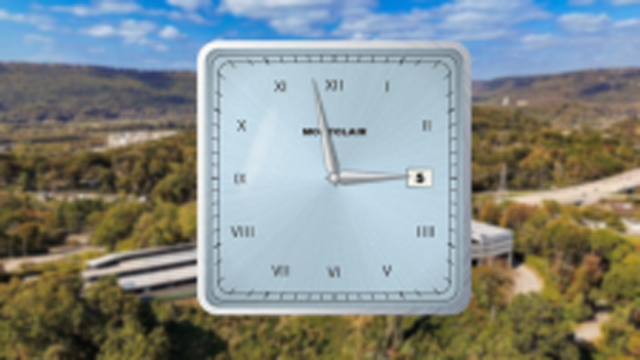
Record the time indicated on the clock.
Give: 2:58
